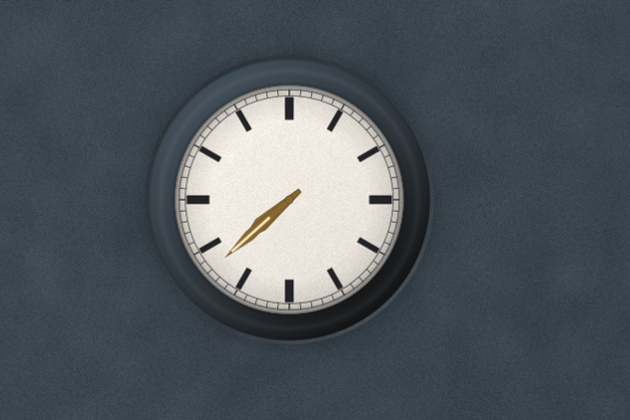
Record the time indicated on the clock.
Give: 7:38
